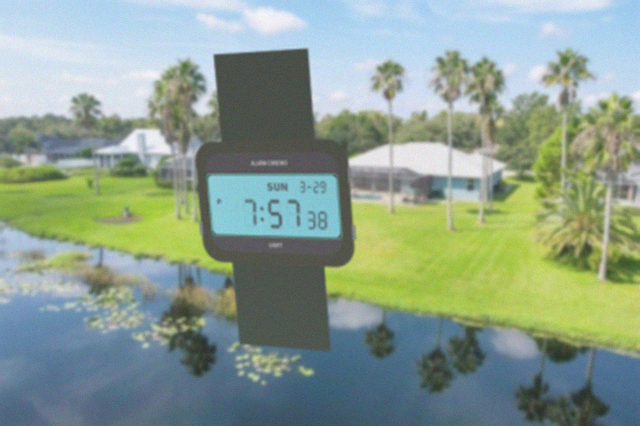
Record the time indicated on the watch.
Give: 7:57:38
